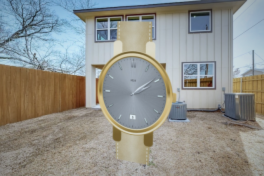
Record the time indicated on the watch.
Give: 2:09
